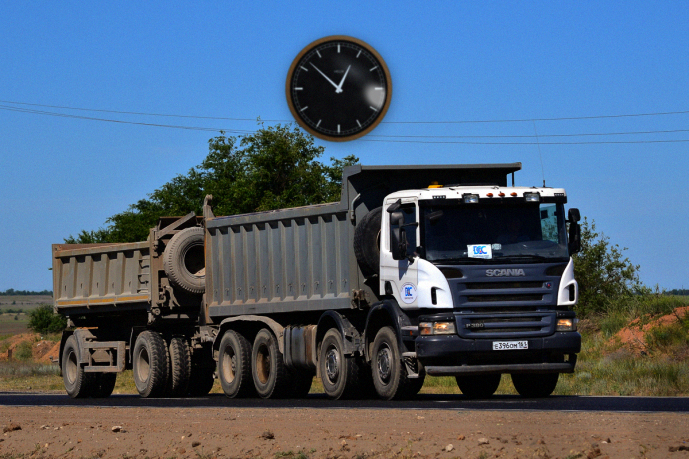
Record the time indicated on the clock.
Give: 12:52
